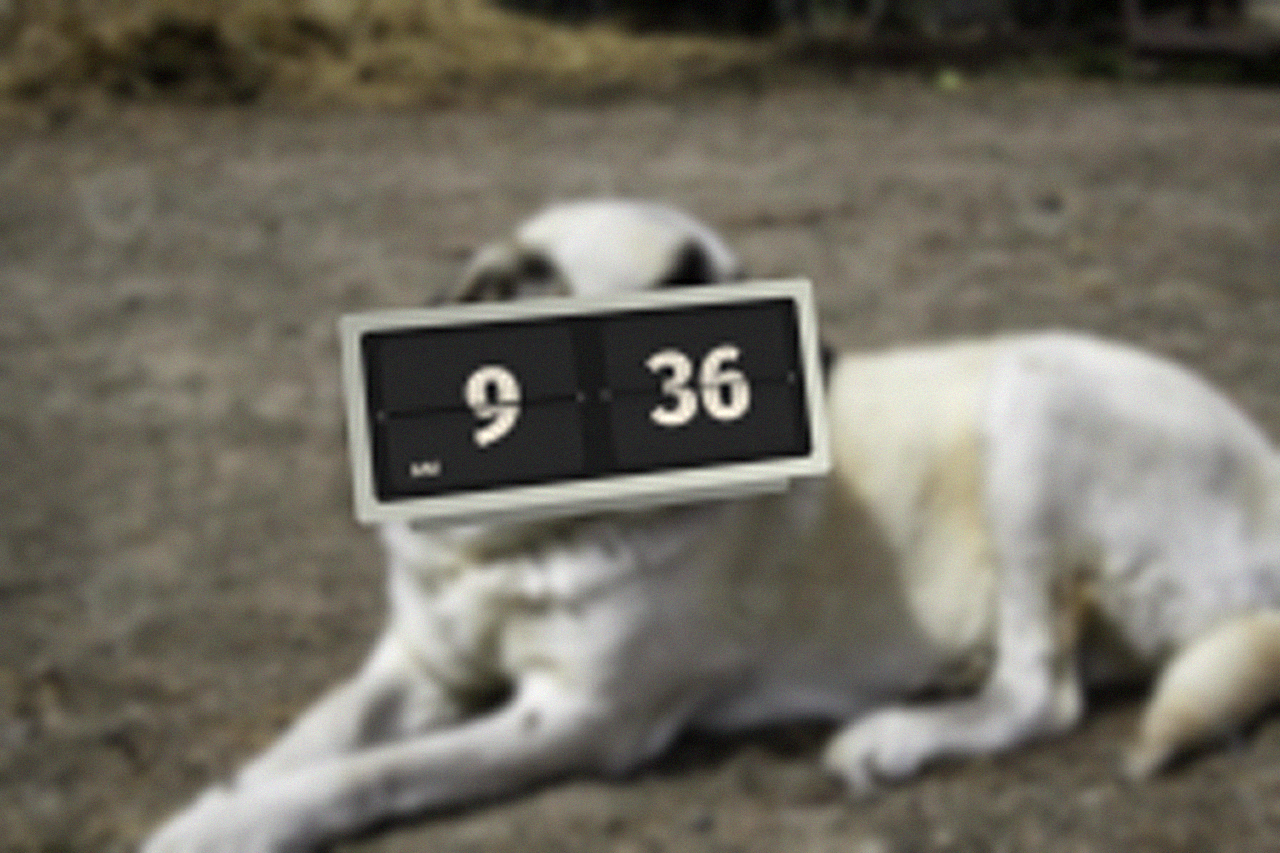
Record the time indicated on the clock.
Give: 9:36
